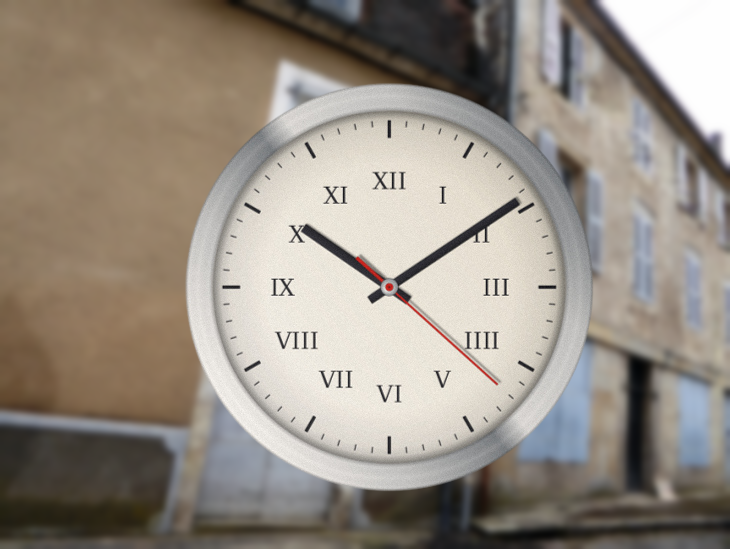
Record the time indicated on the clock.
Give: 10:09:22
